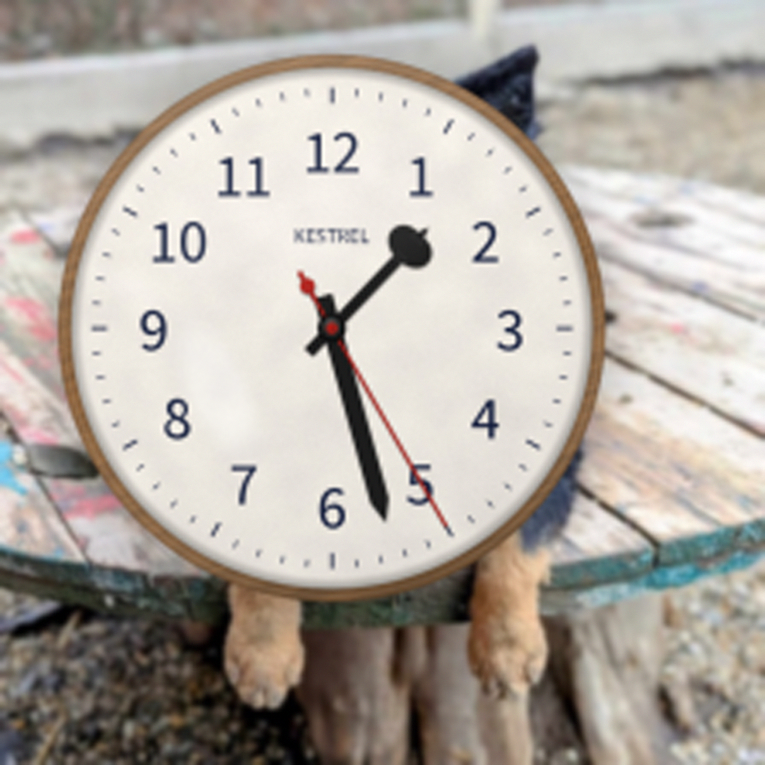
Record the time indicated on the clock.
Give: 1:27:25
